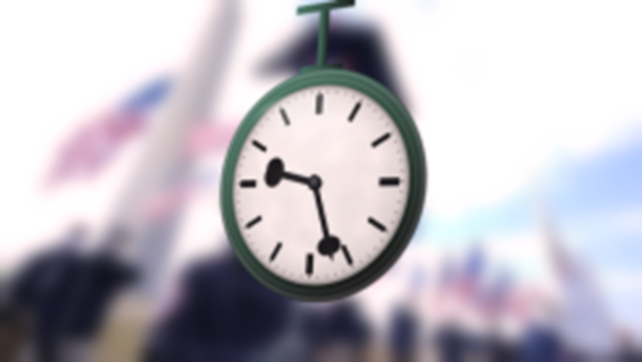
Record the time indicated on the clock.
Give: 9:27
